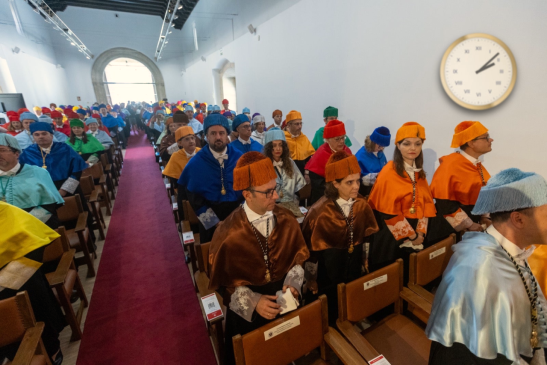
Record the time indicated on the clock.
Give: 2:08
